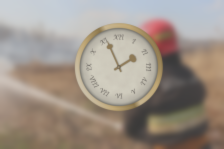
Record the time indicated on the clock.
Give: 1:56
